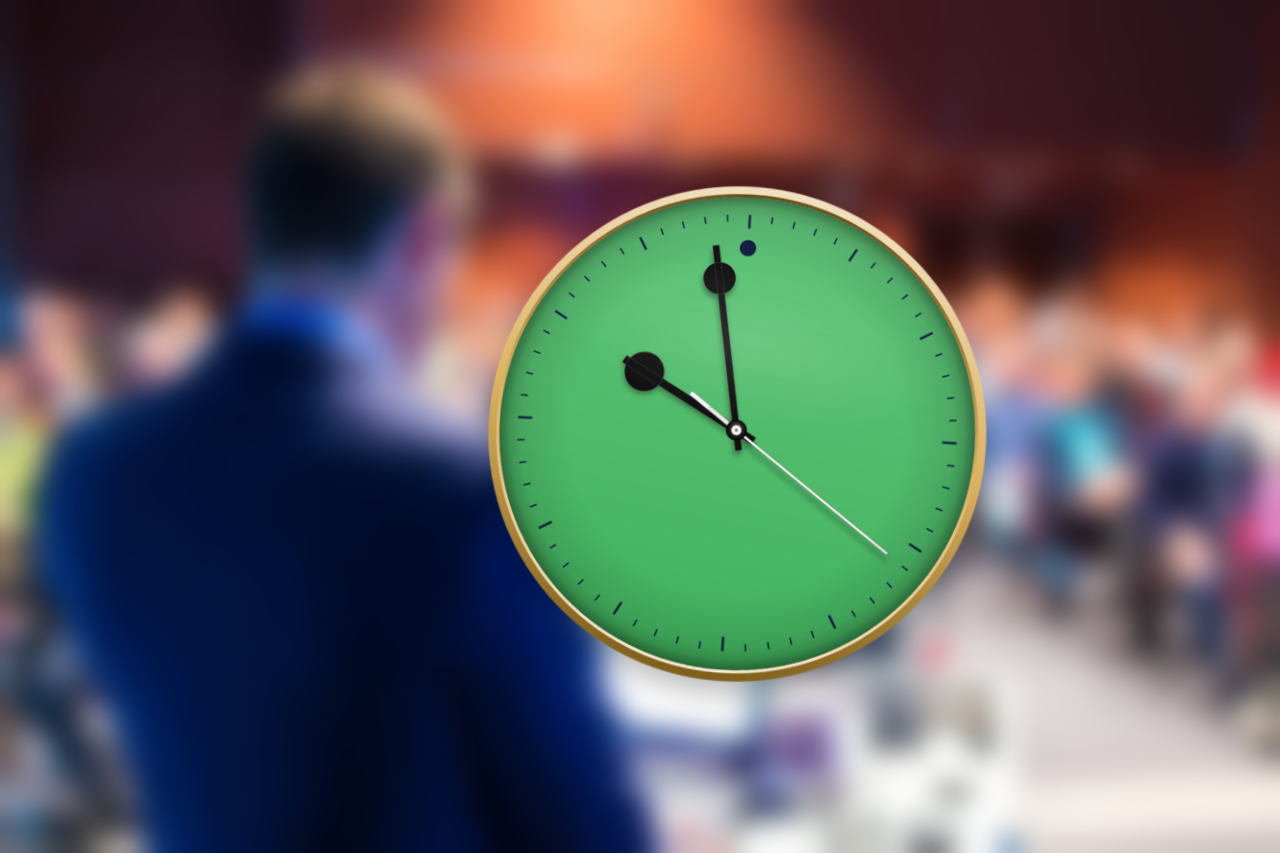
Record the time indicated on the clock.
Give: 9:58:21
